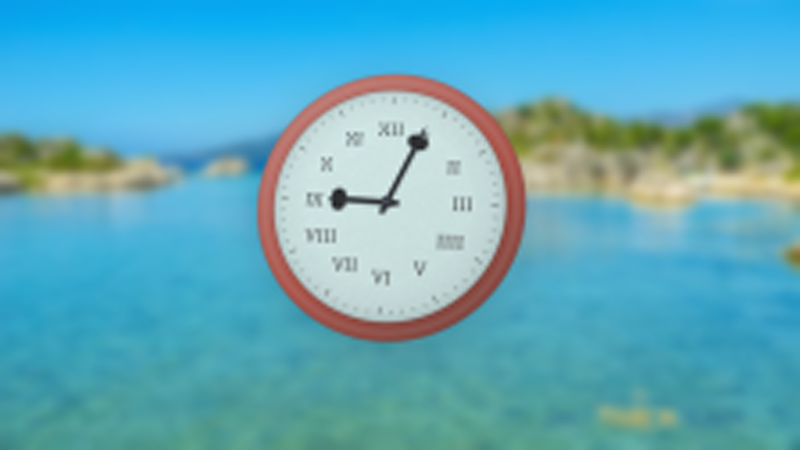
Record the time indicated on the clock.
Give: 9:04
